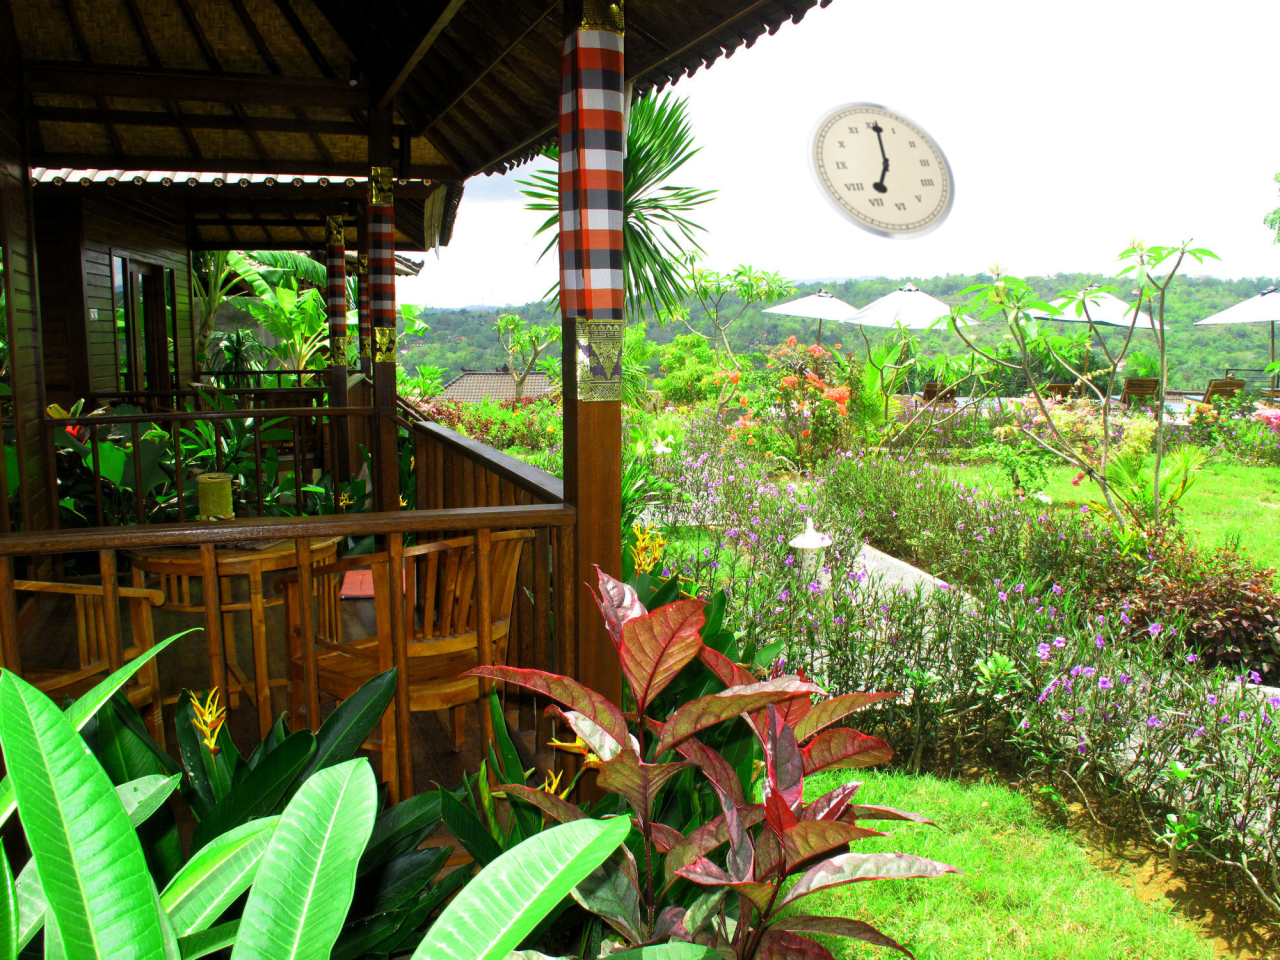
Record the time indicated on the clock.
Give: 7:01
